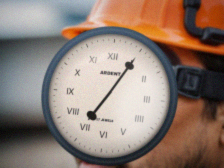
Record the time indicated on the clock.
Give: 7:05
